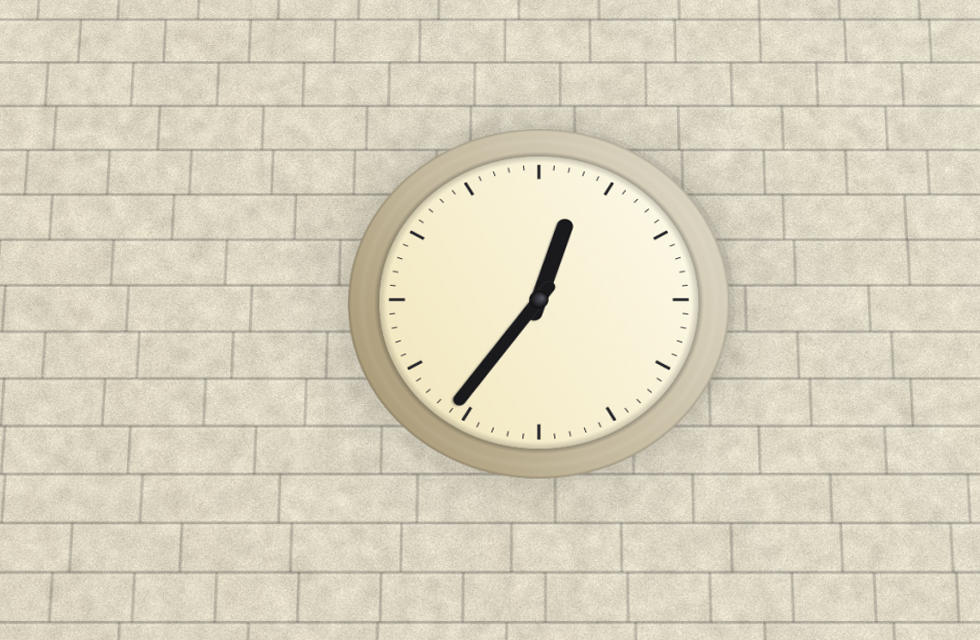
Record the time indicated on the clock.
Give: 12:36
